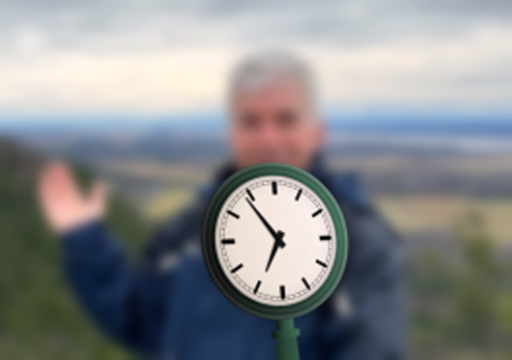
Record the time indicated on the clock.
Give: 6:54
